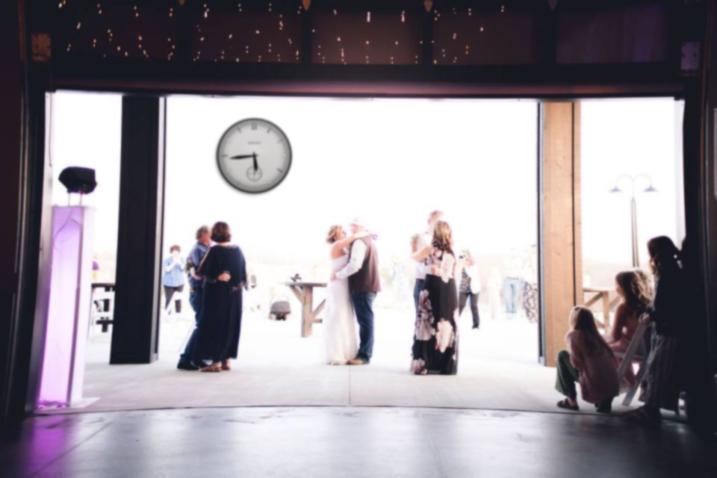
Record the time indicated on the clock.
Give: 5:44
